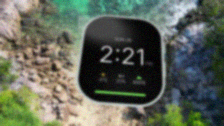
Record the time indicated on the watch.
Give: 2:21
